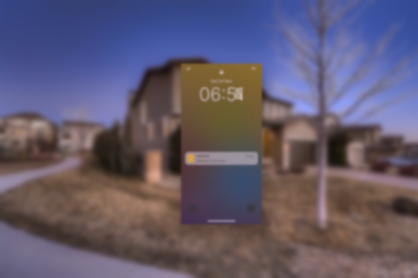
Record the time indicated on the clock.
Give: 6:51
